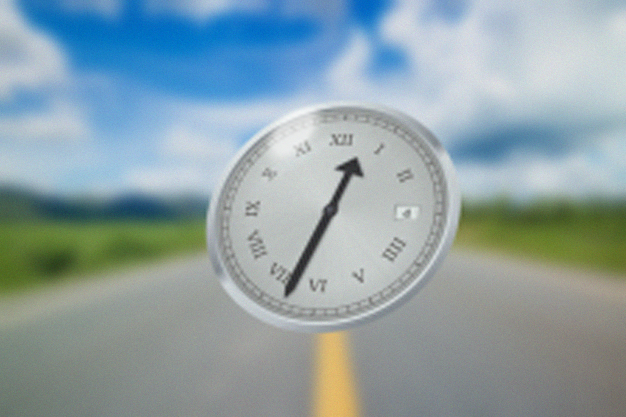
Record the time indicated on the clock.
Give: 12:33
